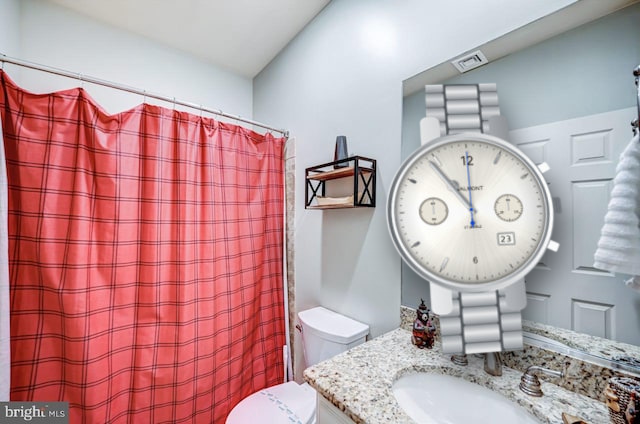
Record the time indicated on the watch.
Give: 10:54
